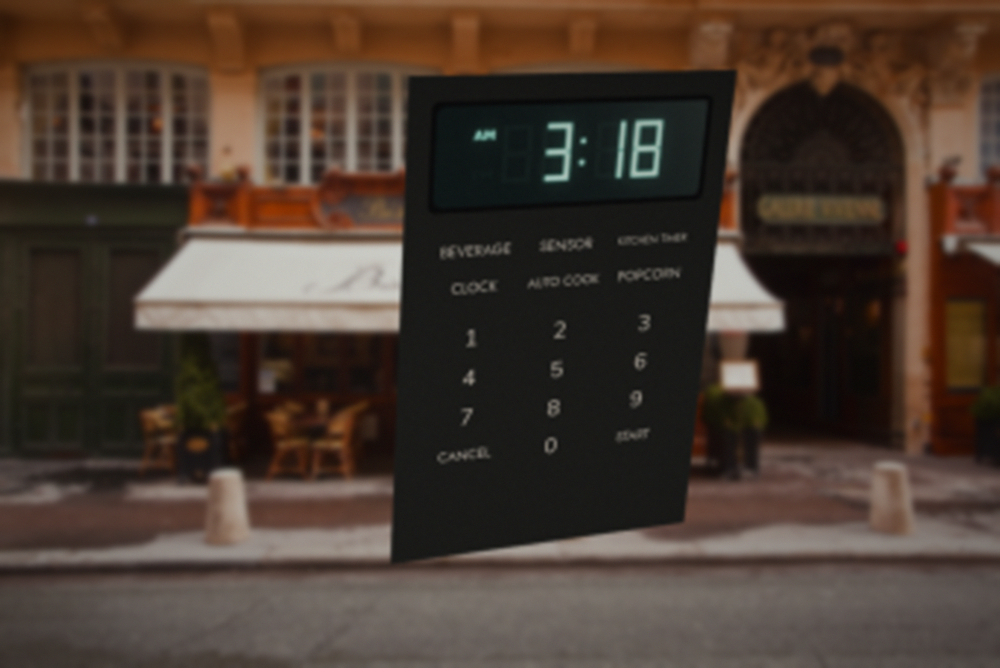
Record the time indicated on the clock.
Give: 3:18
